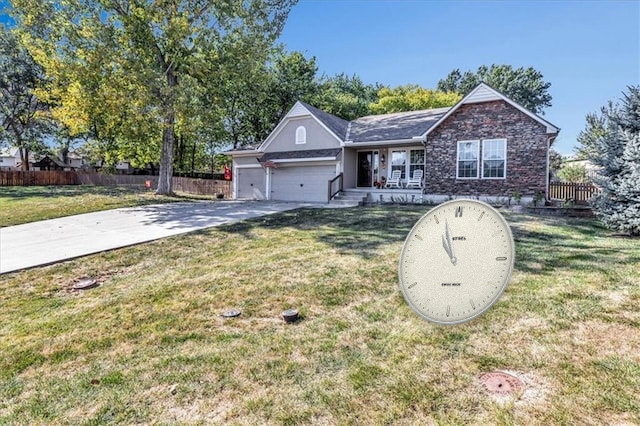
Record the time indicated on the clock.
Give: 10:57
